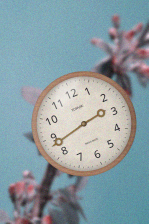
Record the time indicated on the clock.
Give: 2:43
